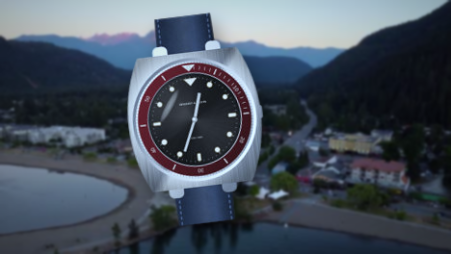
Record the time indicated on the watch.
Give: 12:34
